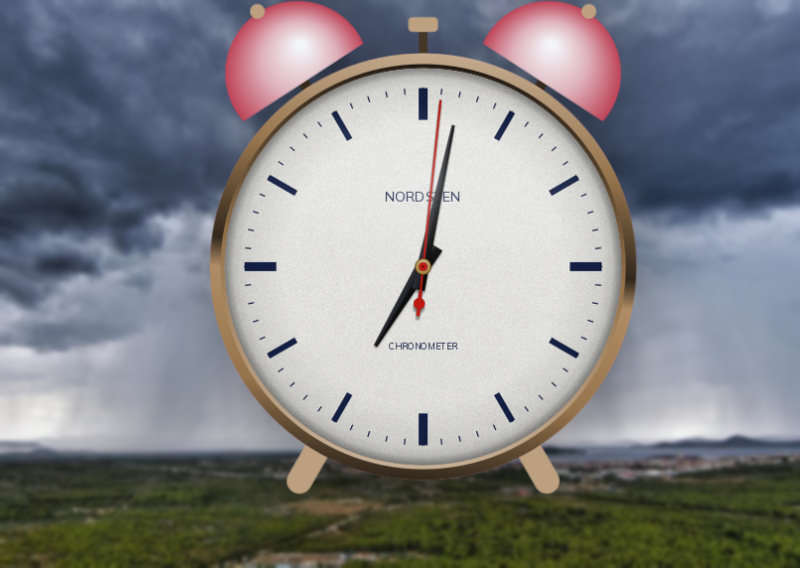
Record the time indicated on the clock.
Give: 7:02:01
